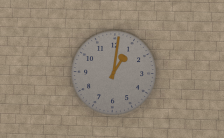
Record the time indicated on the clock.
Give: 1:01
